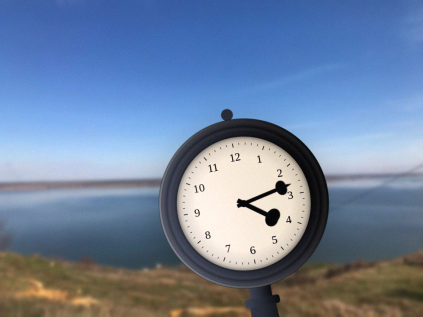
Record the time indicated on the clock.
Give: 4:13
